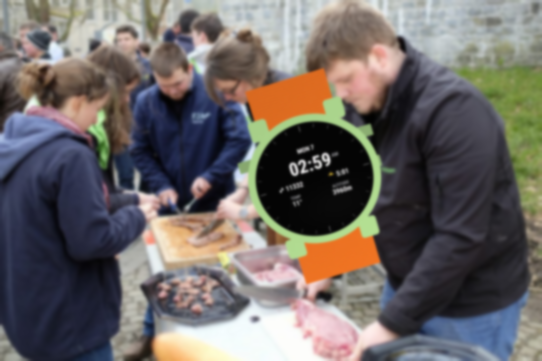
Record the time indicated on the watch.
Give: 2:59
